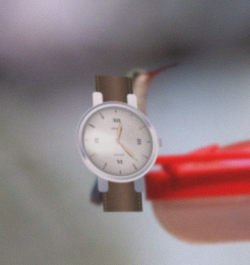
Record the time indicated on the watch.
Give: 12:23
